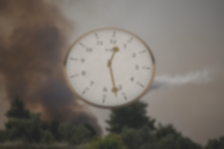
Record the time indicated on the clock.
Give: 12:27
